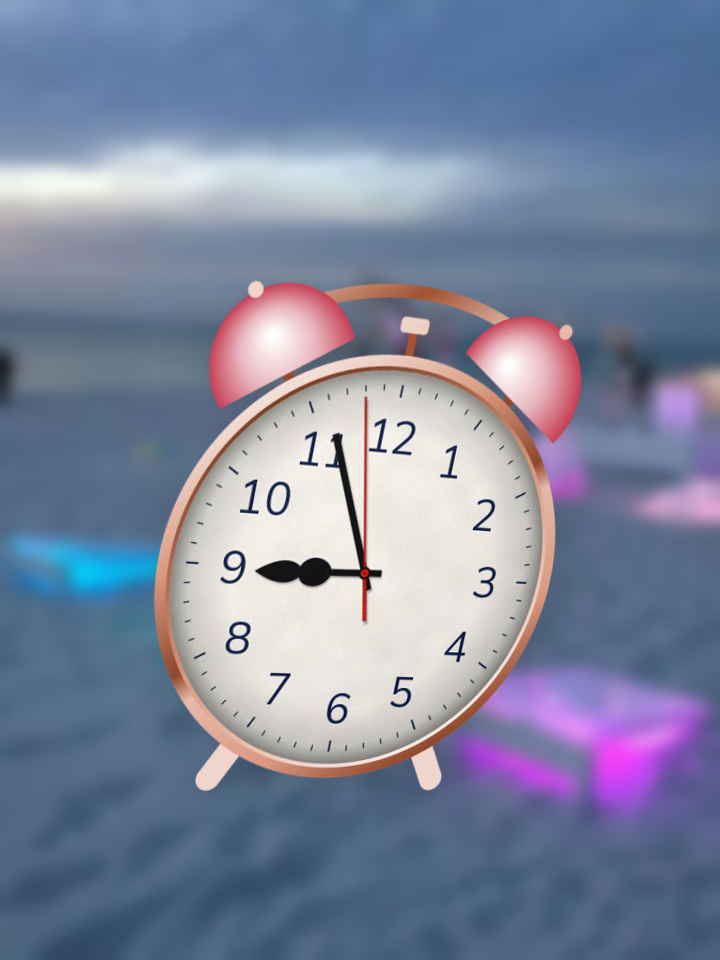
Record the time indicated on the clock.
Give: 8:55:58
